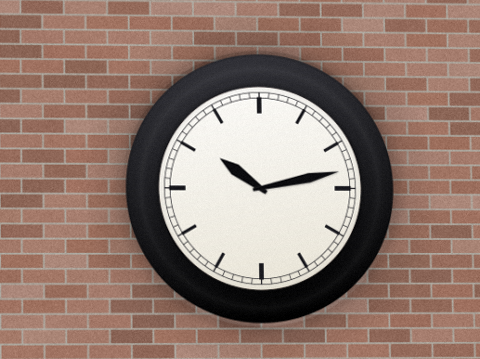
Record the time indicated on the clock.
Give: 10:13
